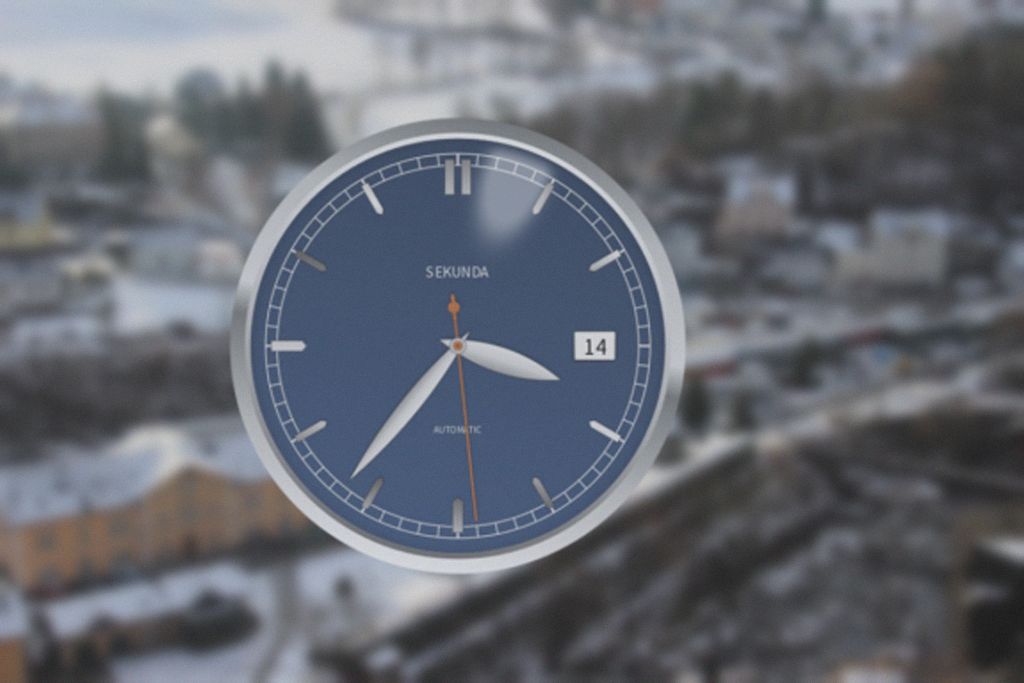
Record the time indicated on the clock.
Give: 3:36:29
